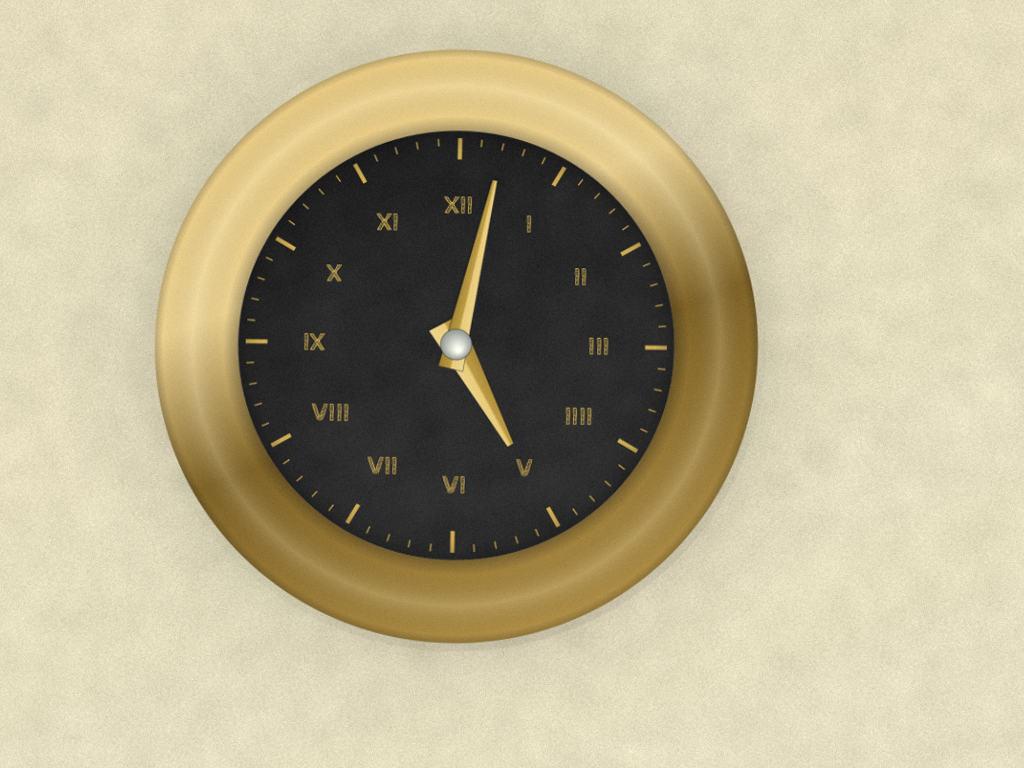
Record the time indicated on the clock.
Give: 5:02
